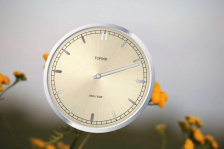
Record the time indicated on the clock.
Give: 2:11
